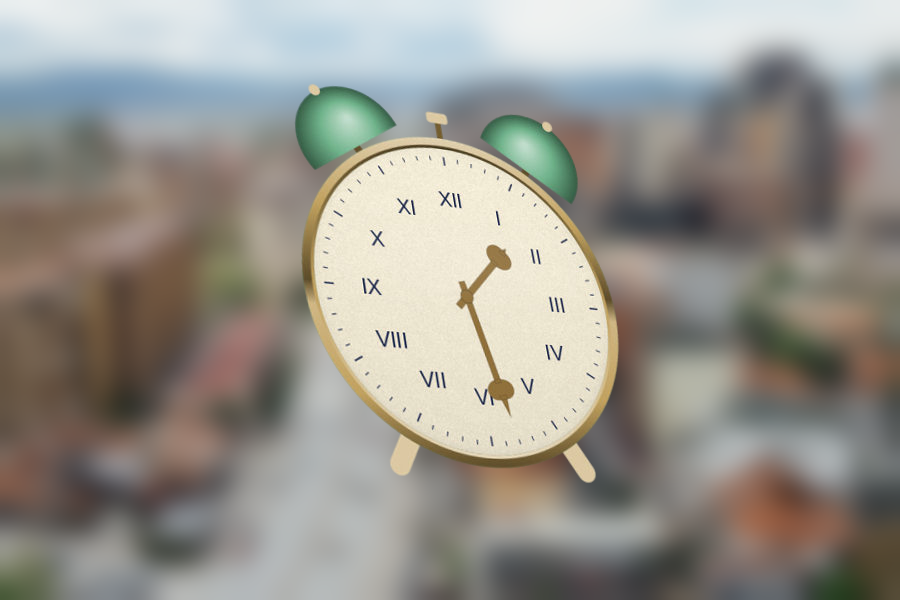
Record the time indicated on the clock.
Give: 1:28
